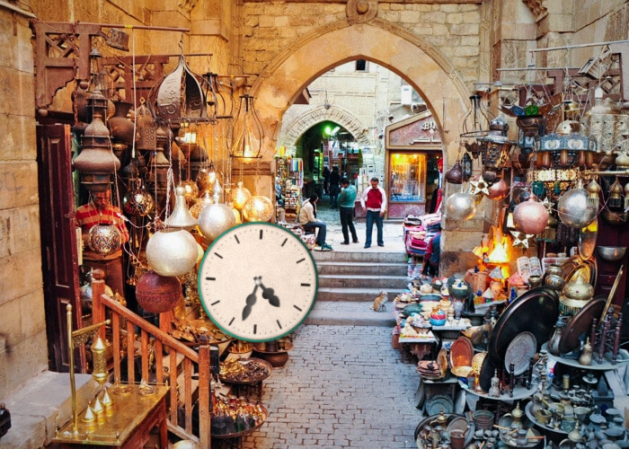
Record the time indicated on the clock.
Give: 4:33
